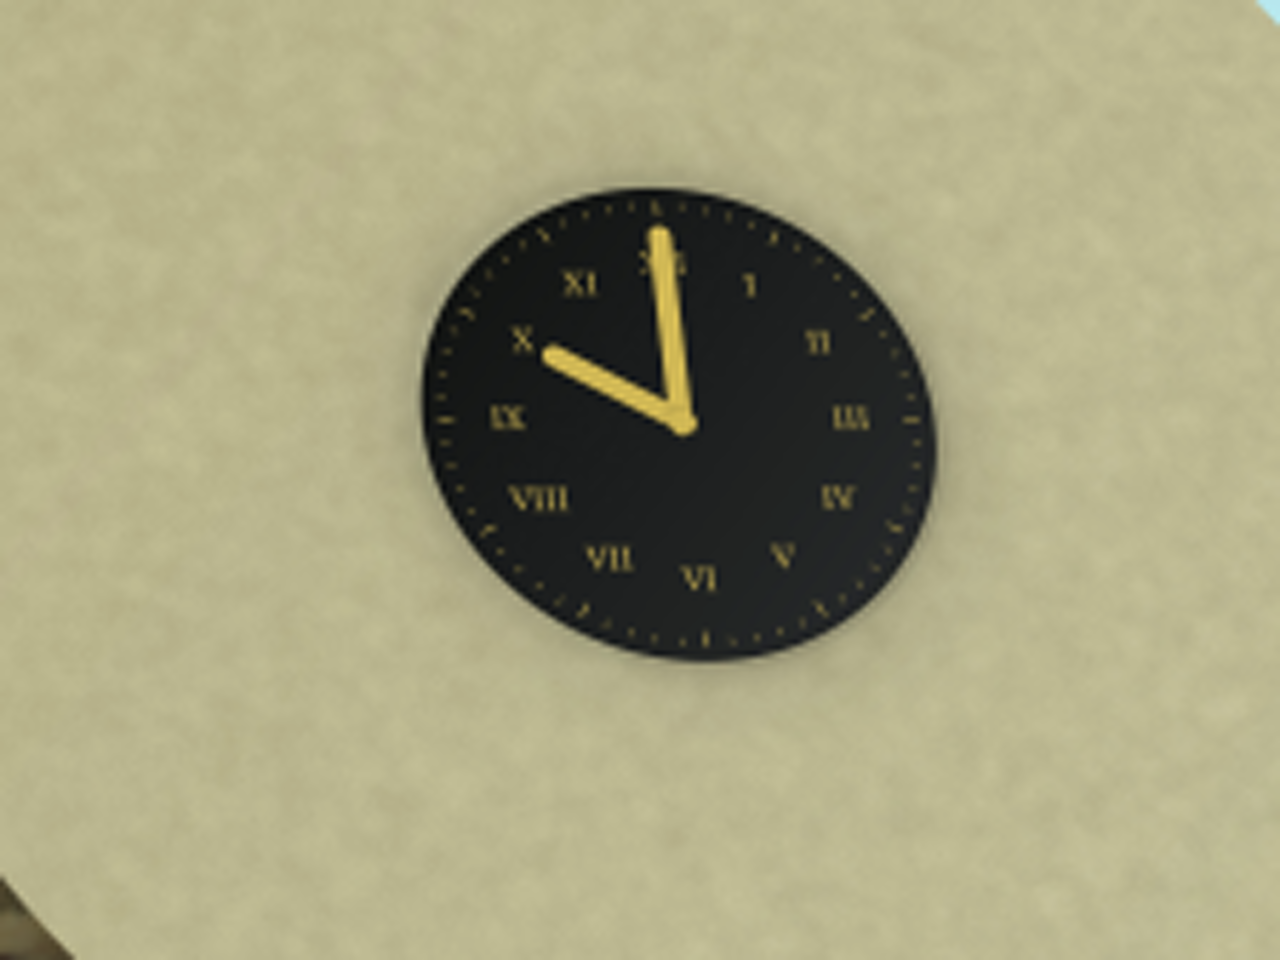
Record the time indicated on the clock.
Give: 10:00
